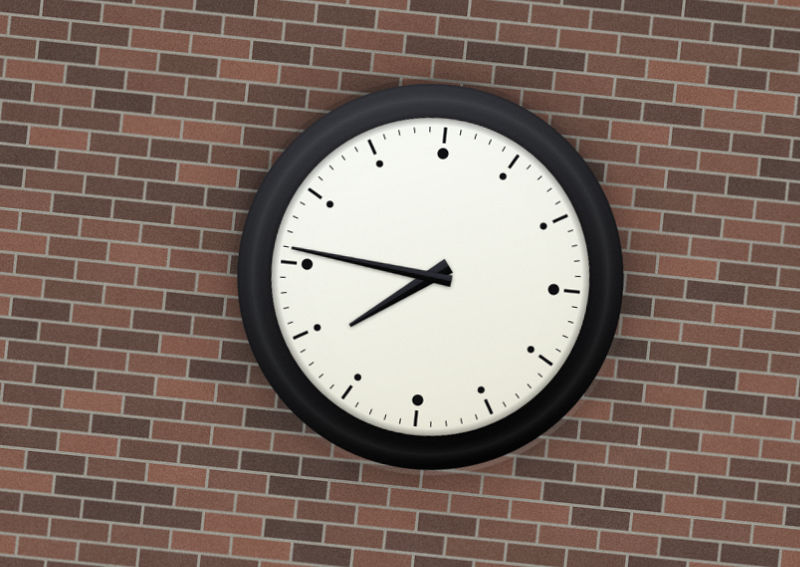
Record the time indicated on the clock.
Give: 7:46
